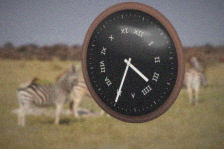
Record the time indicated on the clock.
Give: 3:30
